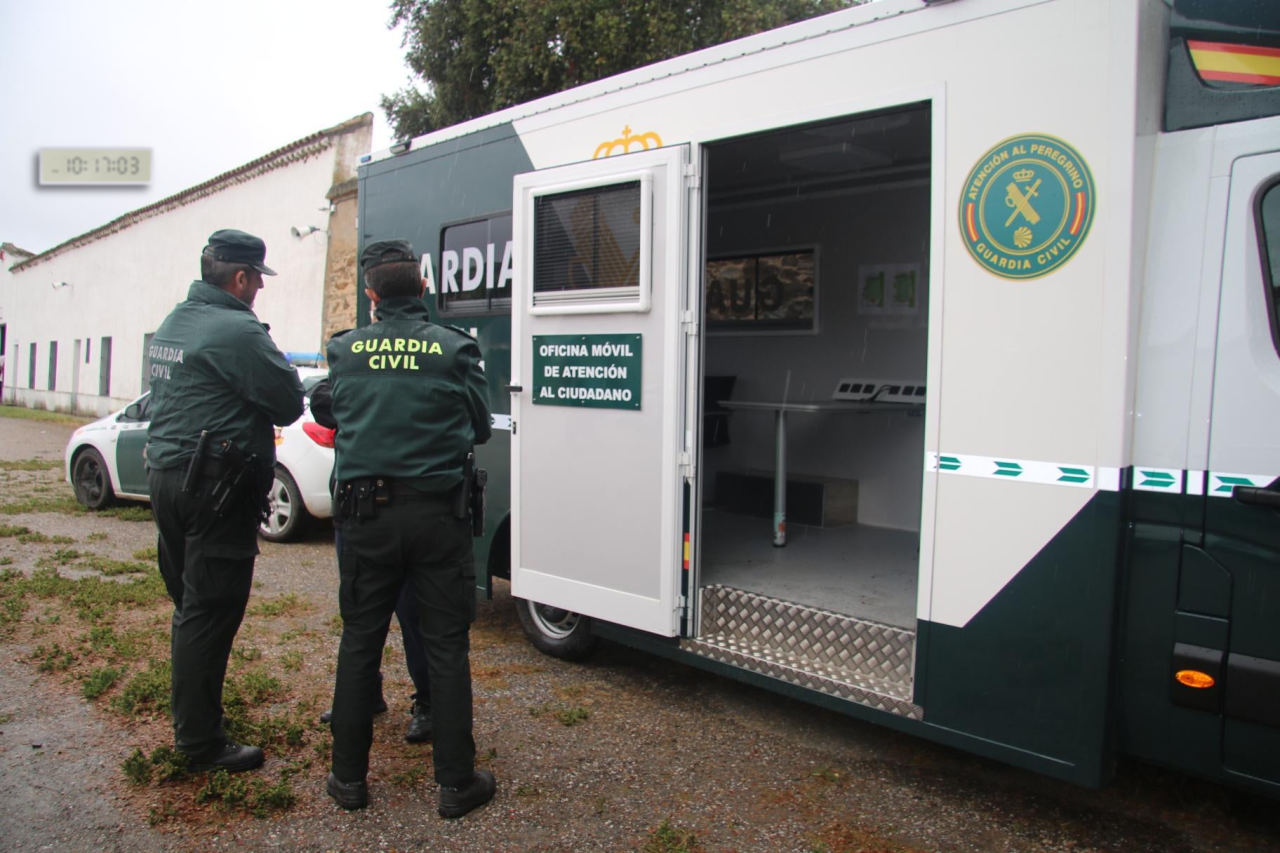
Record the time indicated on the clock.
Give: 10:17:03
